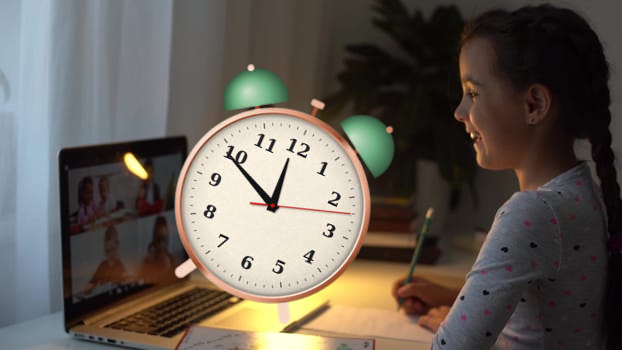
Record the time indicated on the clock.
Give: 11:49:12
